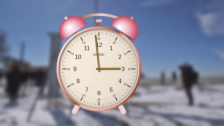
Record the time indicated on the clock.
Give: 2:59
